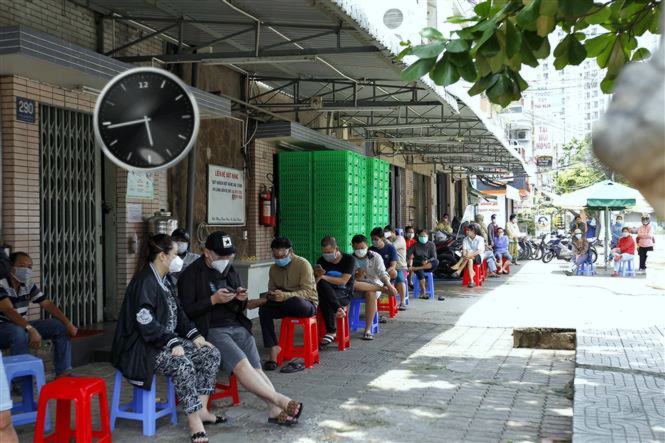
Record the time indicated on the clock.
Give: 5:44
